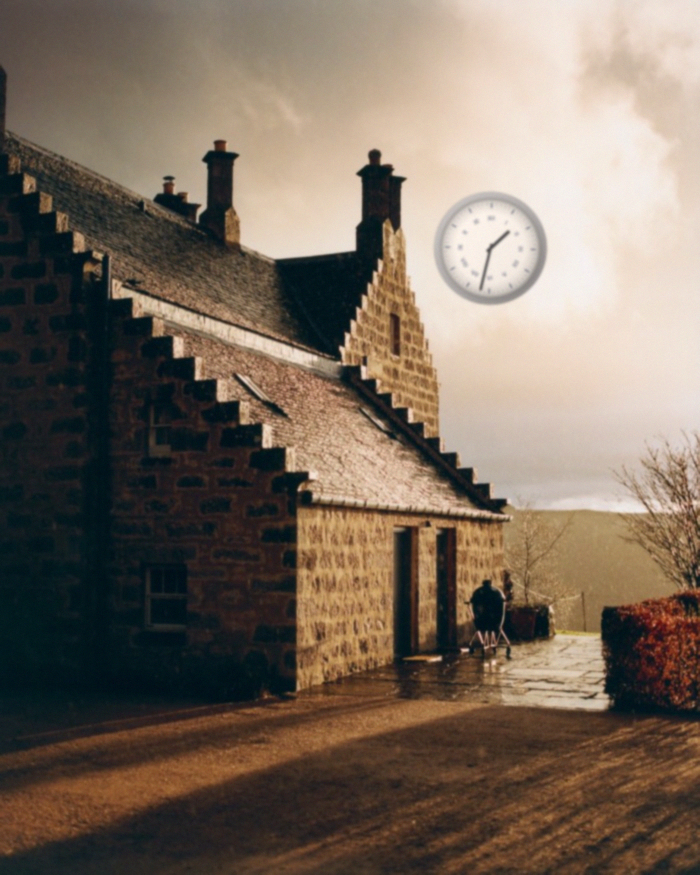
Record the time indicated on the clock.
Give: 1:32
